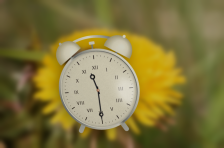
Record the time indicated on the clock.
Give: 11:30
